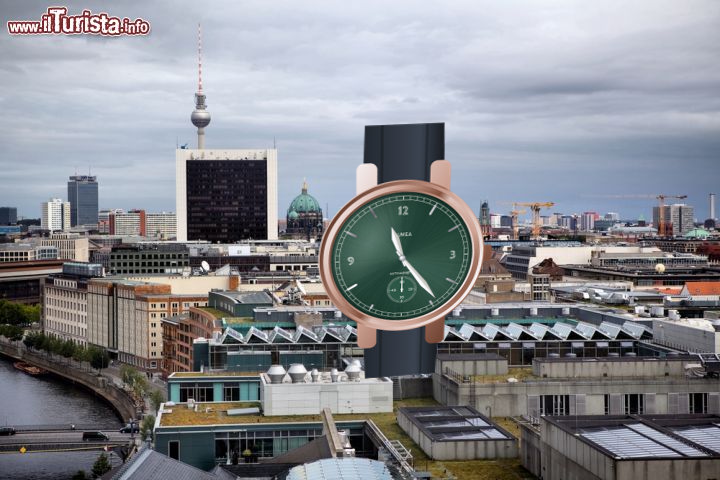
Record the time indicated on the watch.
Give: 11:24
